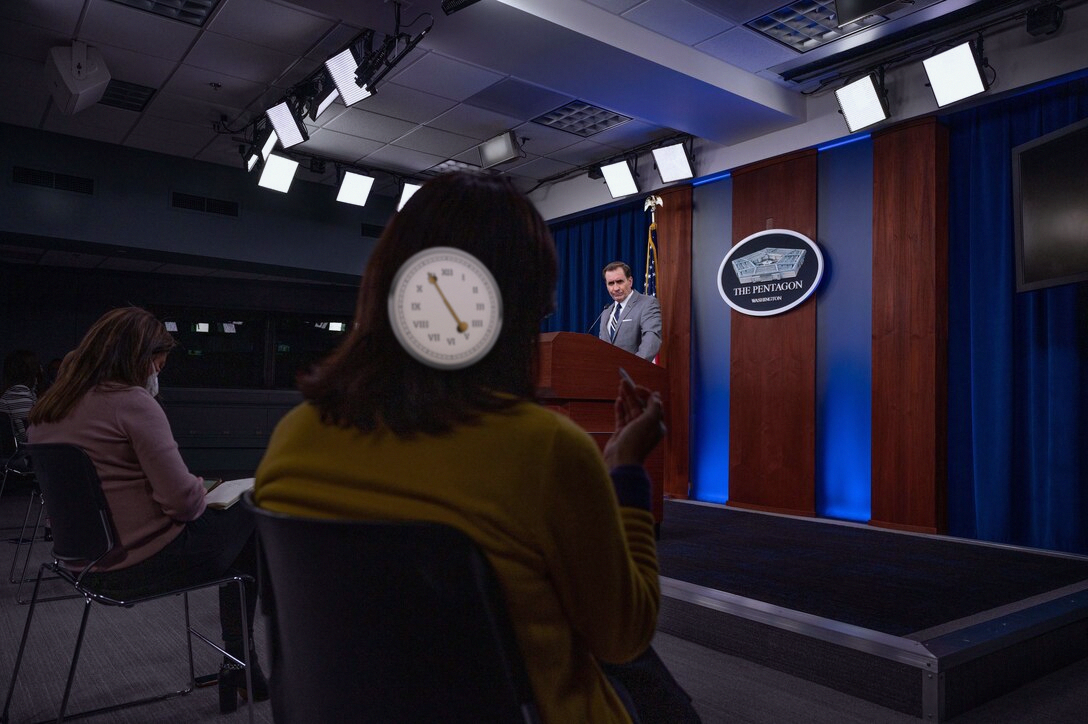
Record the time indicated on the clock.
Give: 4:55
